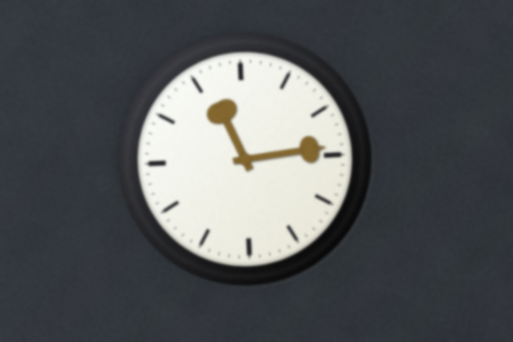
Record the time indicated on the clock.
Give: 11:14
